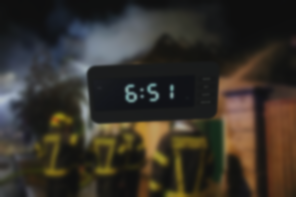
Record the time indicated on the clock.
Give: 6:51
